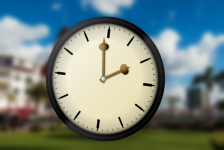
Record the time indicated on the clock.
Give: 1:59
